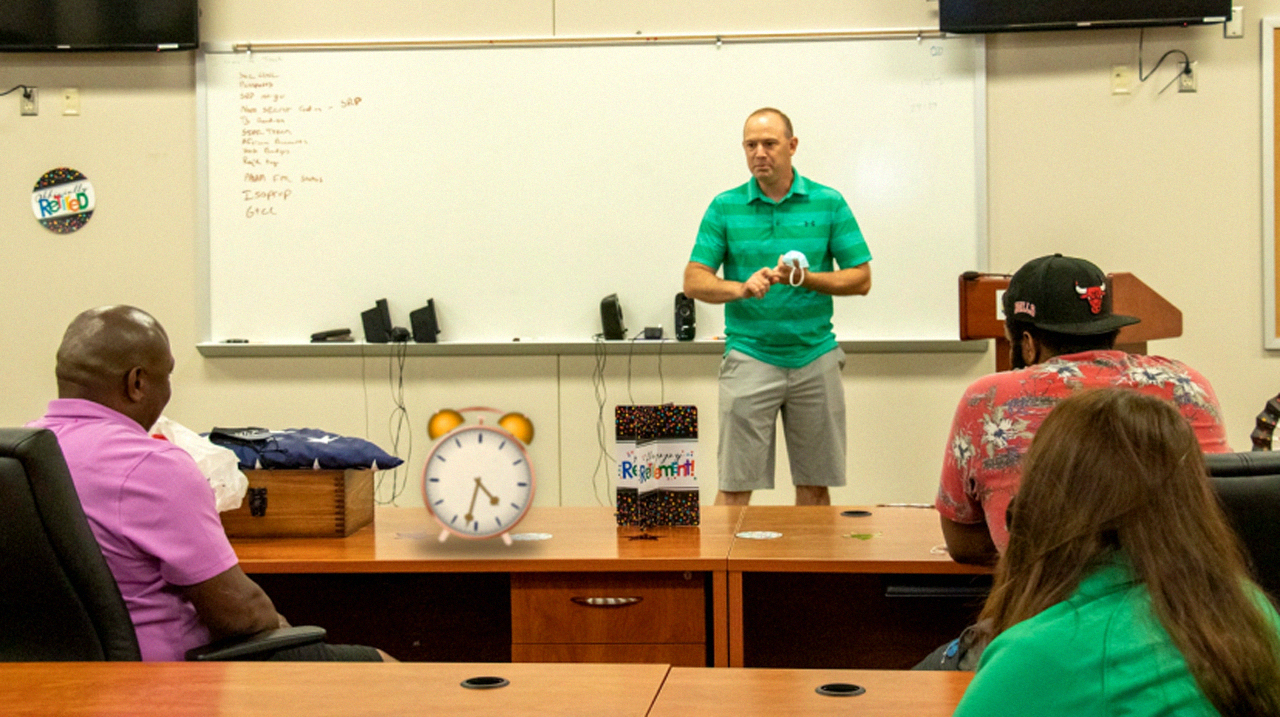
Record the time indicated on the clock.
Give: 4:32
